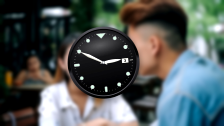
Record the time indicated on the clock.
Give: 2:50
